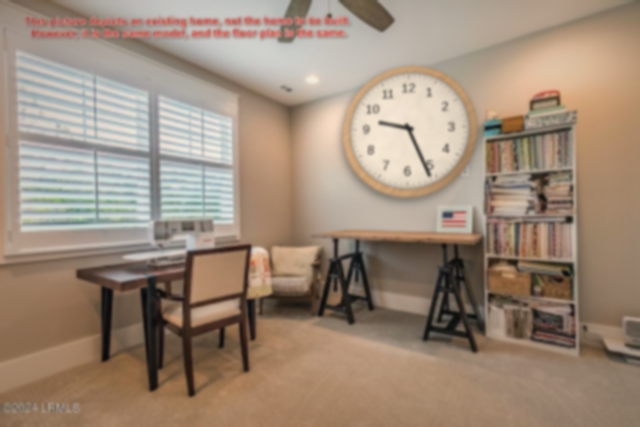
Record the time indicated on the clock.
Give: 9:26
